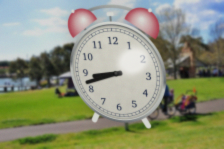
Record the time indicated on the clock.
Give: 8:42
